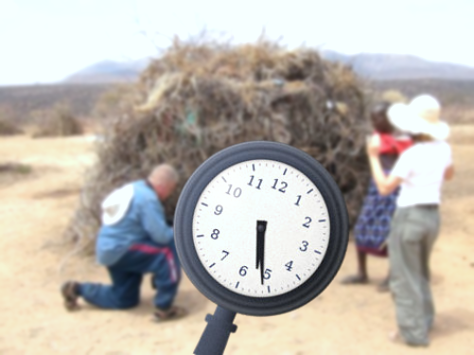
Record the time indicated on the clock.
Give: 5:26
